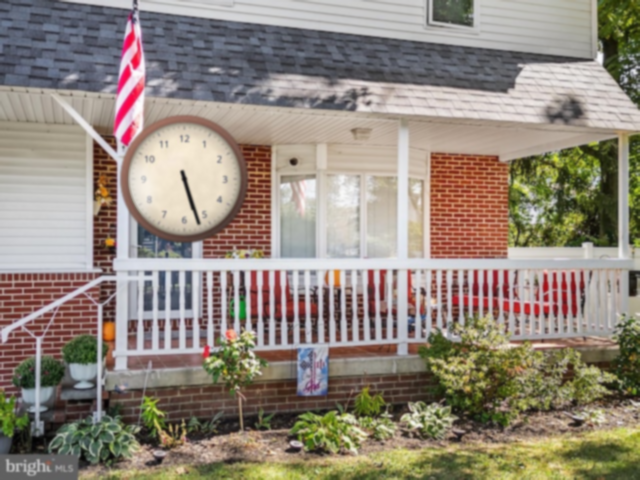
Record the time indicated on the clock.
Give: 5:27
